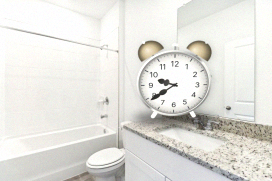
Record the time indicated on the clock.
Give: 9:39
